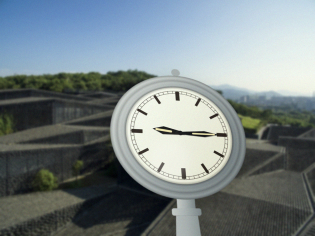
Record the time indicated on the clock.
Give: 9:15
